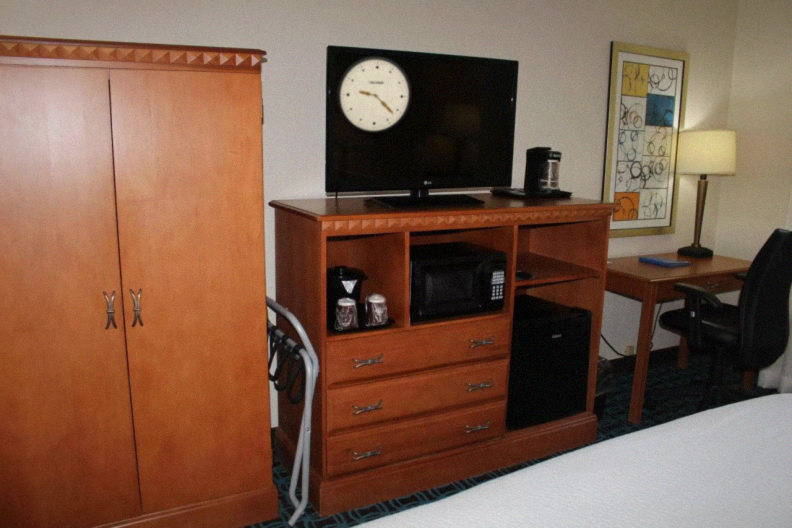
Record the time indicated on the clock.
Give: 9:22
